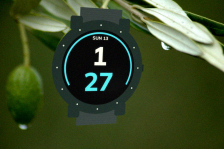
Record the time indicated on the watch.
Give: 1:27
